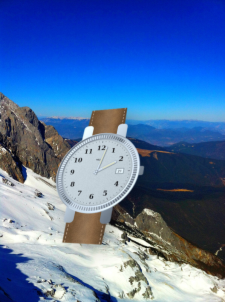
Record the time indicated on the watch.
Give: 2:02
